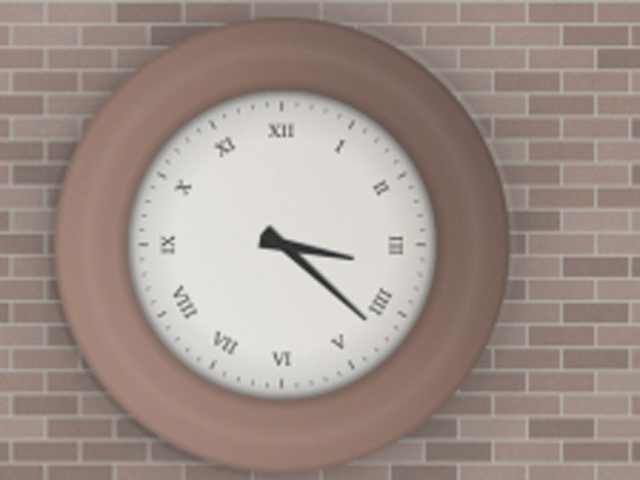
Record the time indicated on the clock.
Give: 3:22
